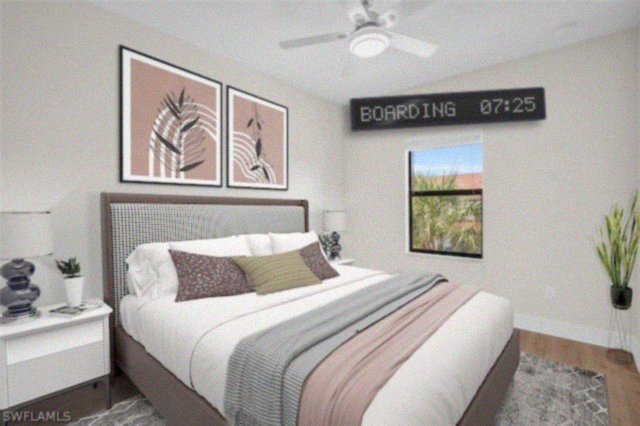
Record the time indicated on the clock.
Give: 7:25
